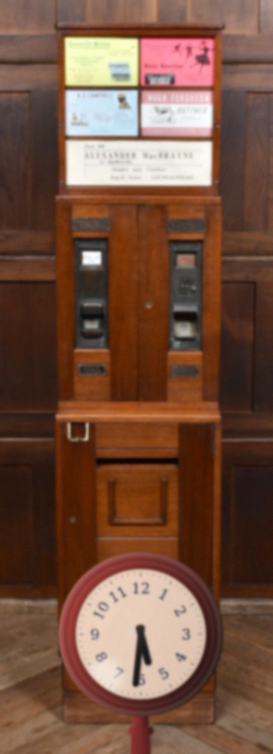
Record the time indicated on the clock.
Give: 5:31
